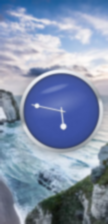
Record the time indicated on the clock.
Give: 5:47
